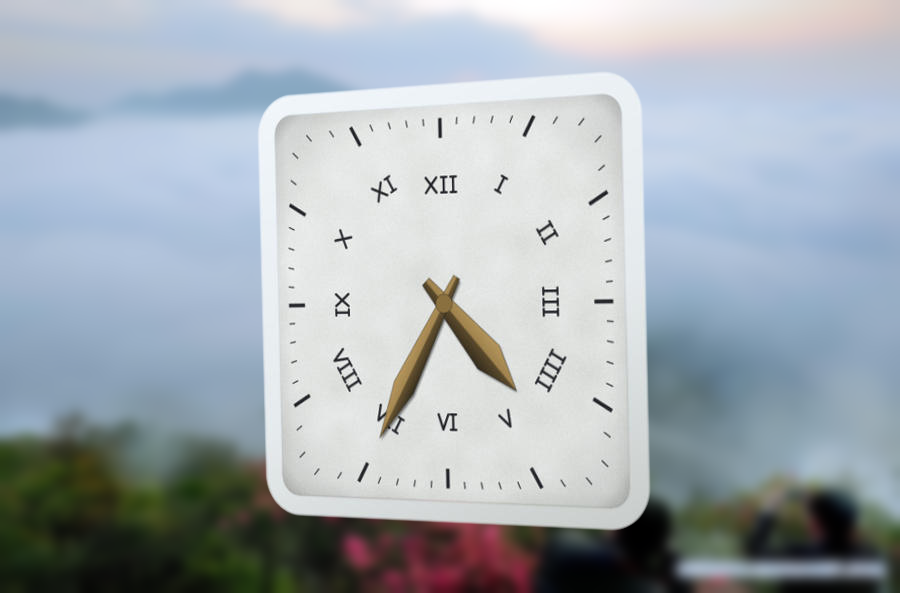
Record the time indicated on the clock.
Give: 4:35
